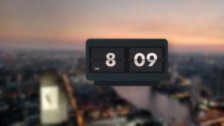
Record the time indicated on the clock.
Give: 8:09
